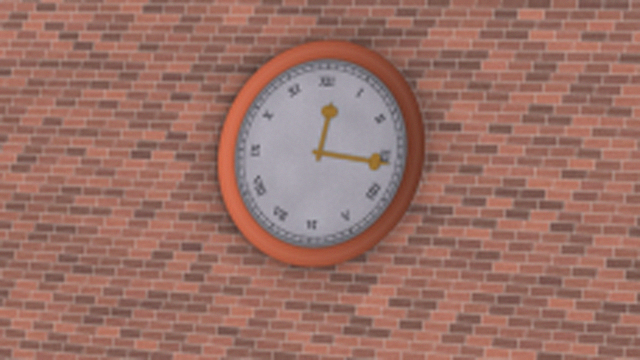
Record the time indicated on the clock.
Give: 12:16
